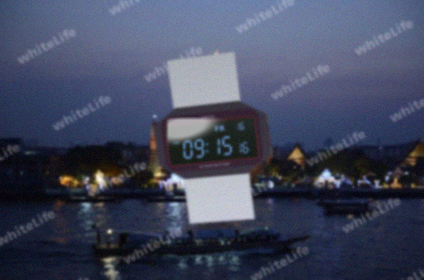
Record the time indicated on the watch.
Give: 9:15
